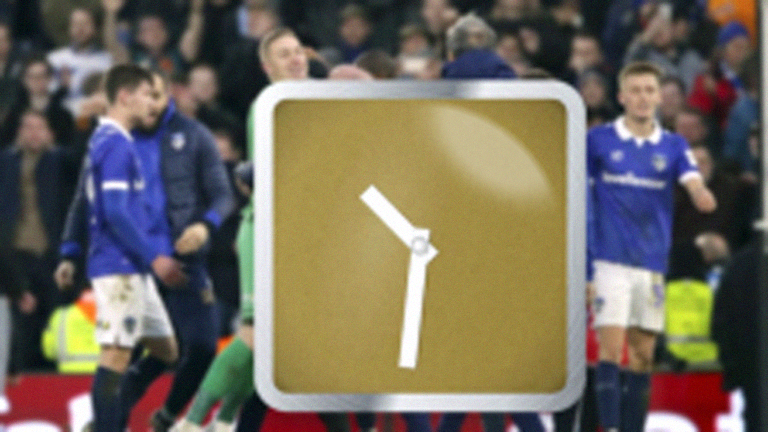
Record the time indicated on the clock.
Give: 10:31
